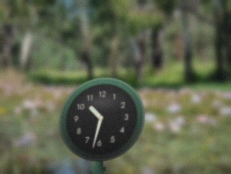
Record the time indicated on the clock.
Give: 10:32
